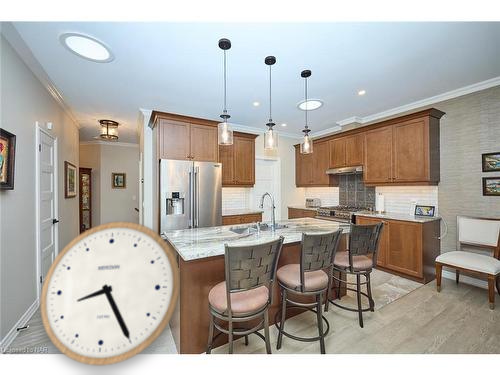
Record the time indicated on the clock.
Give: 8:25
